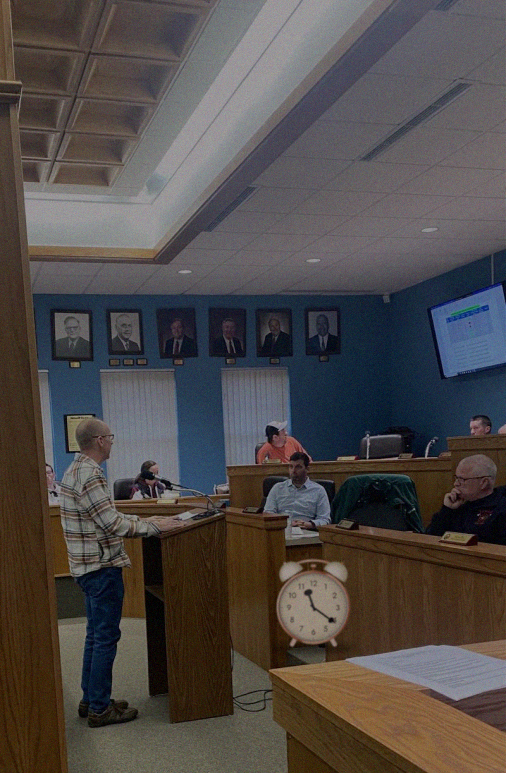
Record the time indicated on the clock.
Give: 11:21
